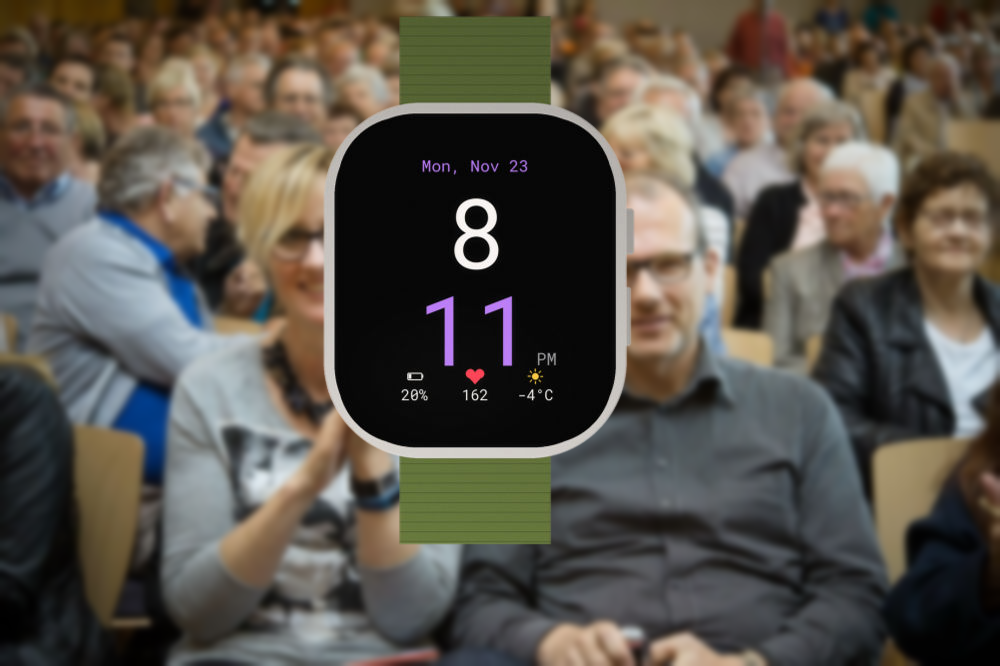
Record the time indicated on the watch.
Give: 8:11
